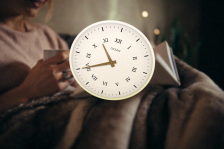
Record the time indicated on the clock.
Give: 10:40
